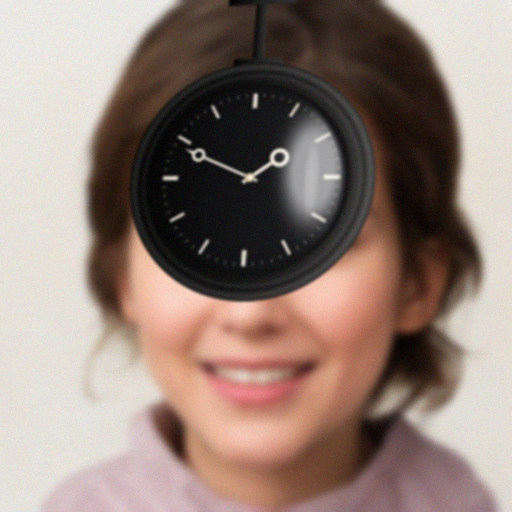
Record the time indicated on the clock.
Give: 1:49
